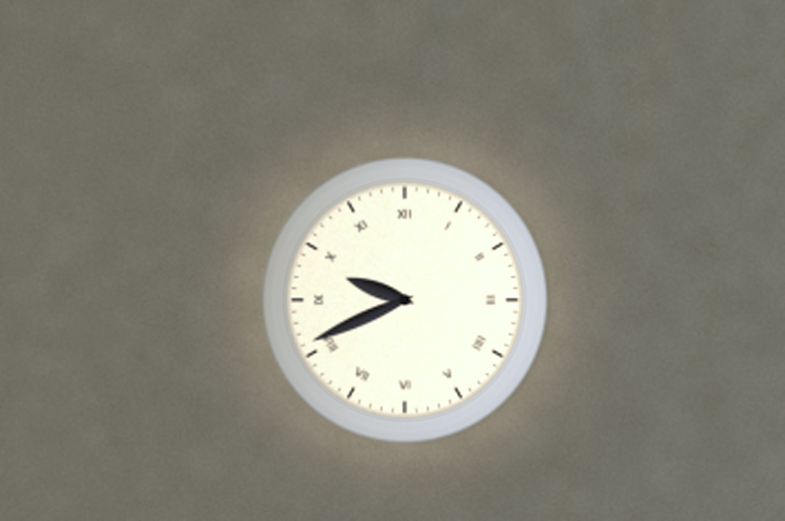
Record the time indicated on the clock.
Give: 9:41
